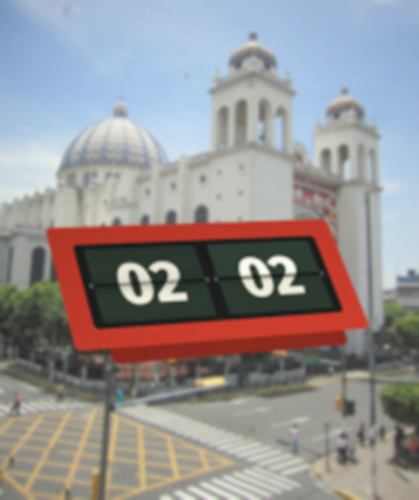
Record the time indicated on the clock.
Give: 2:02
